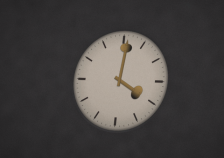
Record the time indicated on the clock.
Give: 4:01
